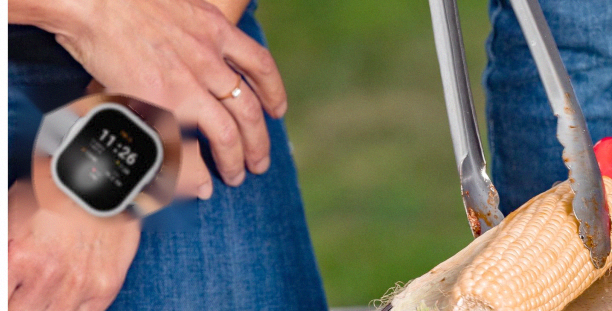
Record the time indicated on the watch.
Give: 11:26
